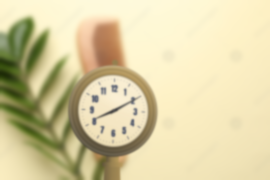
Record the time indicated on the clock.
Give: 8:10
